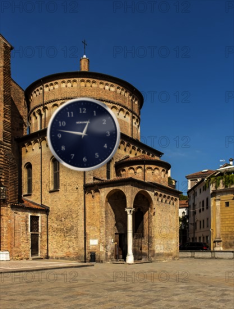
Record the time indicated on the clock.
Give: 12:47
